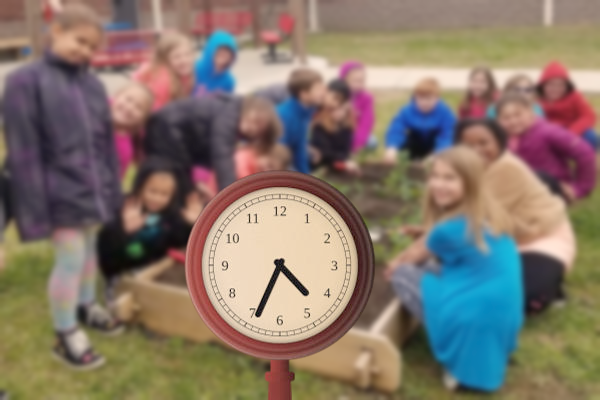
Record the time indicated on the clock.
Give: 4:34
